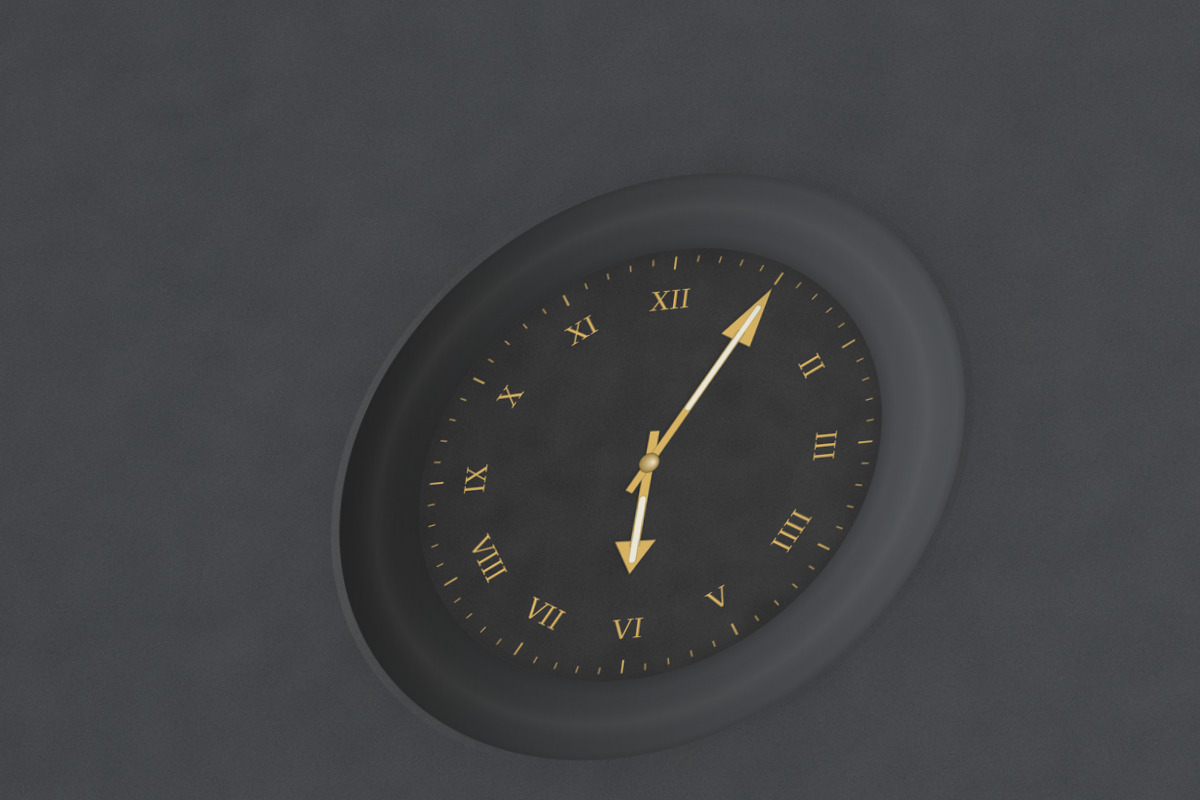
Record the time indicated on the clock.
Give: 6:05
